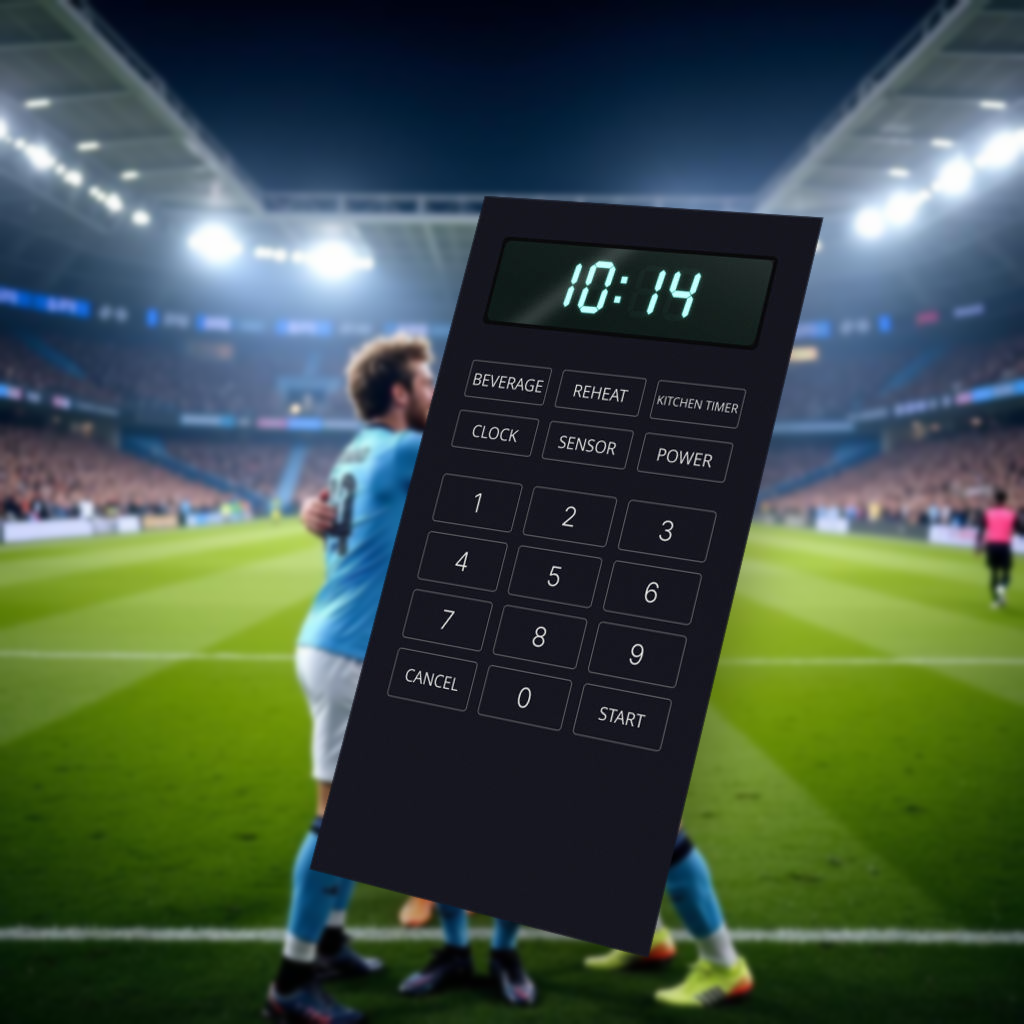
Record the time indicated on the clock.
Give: 10:14
